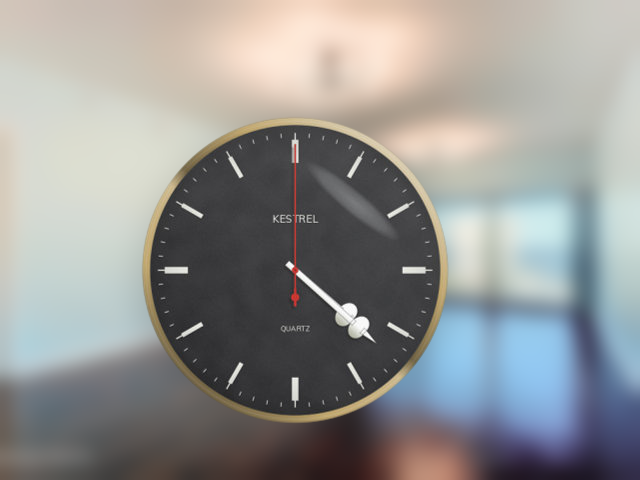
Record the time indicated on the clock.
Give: 4:22:00
